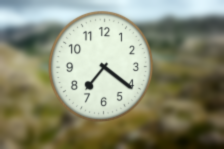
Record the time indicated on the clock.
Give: 7:21
